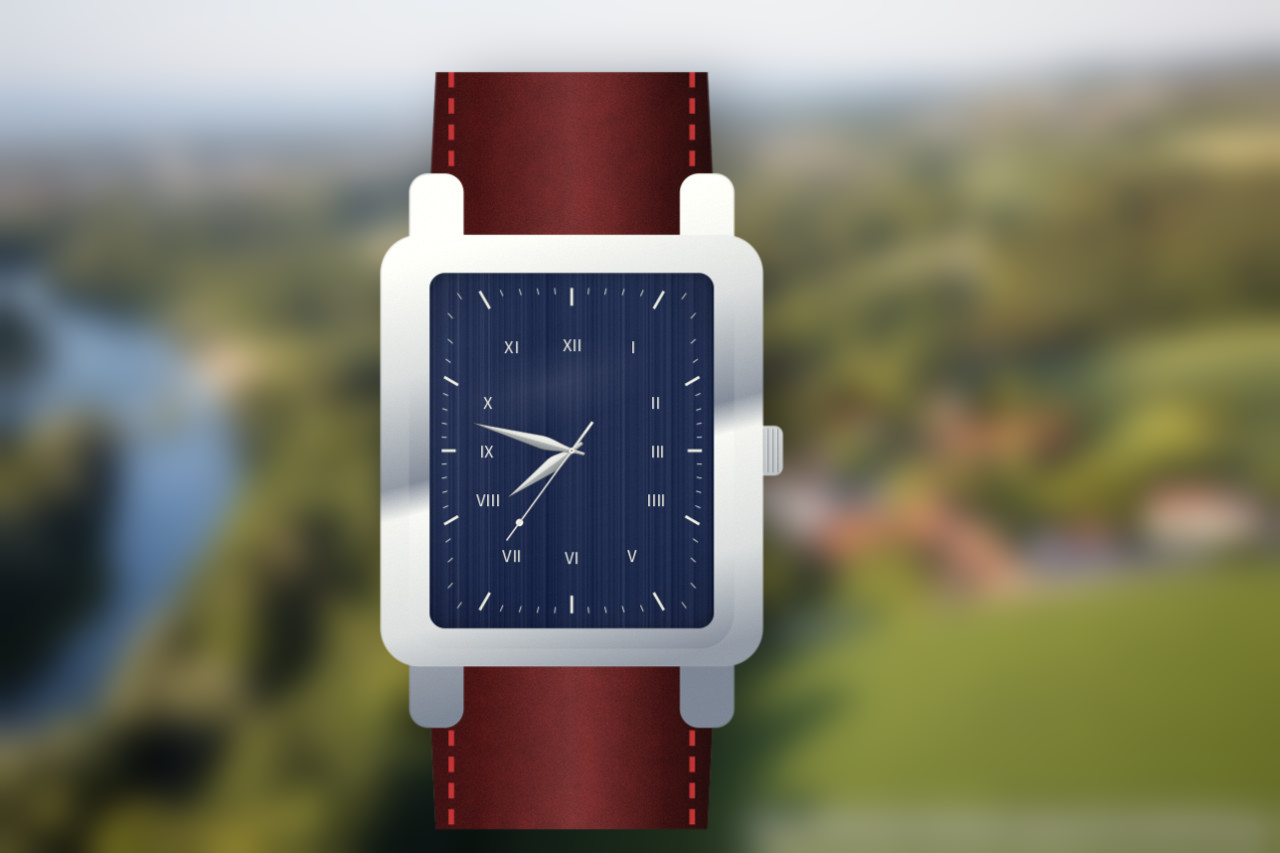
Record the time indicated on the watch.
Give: 7:47:36
